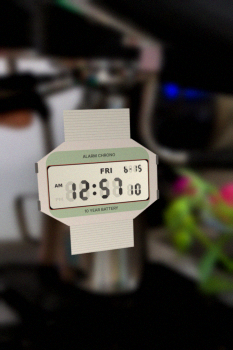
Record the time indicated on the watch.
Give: 12:57:10
